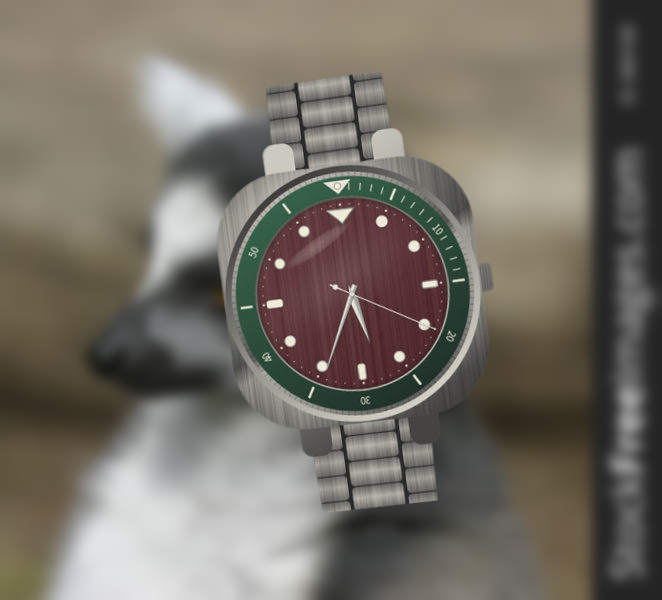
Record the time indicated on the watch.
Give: 5:34:20
